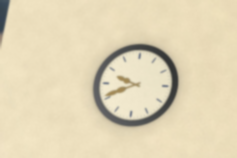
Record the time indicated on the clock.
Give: 9:41
